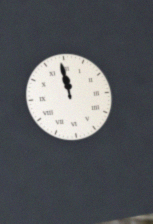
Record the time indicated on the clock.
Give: 11:59
